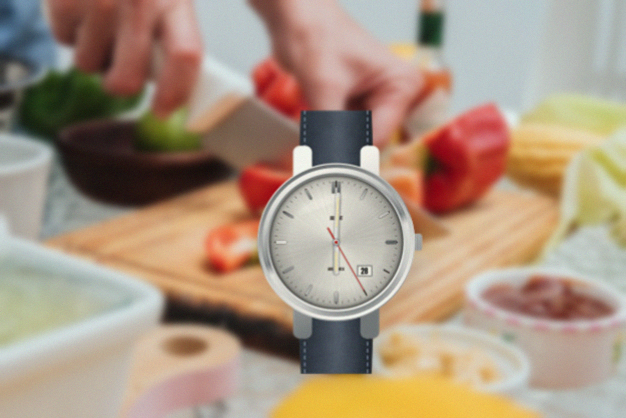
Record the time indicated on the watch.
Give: 6:00:25
